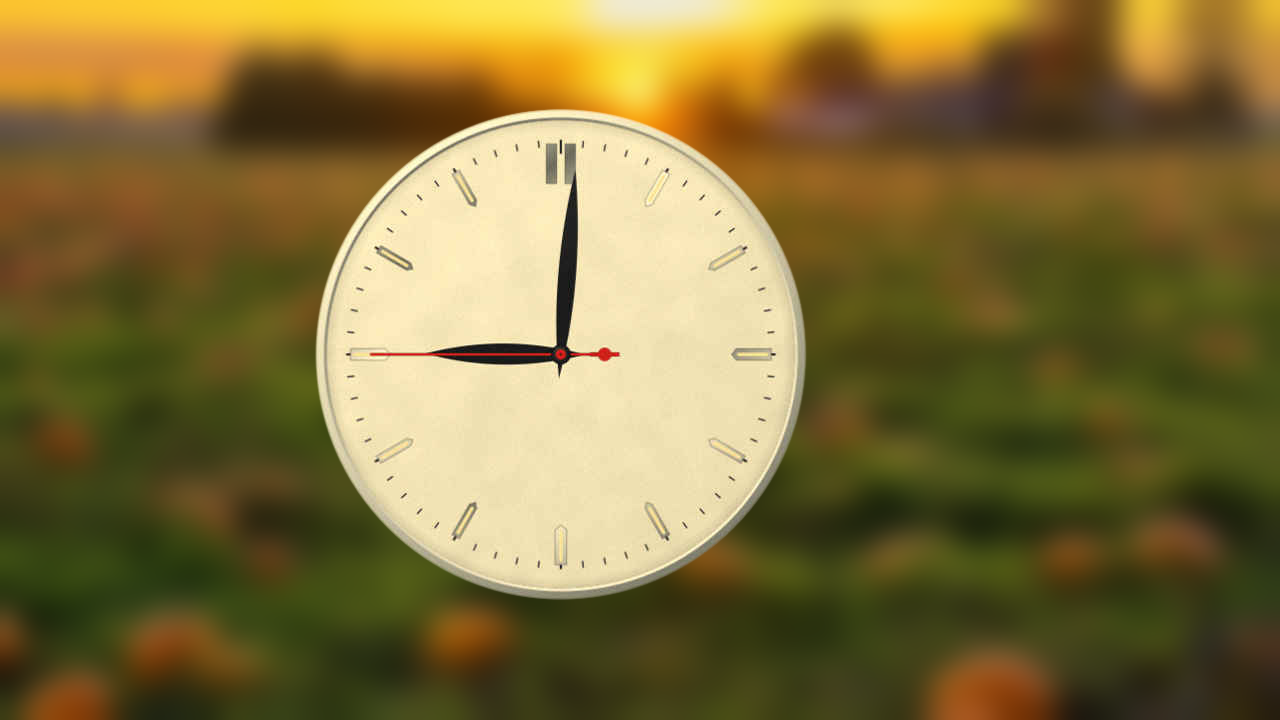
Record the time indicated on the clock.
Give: 9:00:45
